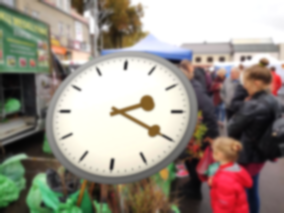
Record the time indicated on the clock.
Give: 2:20
